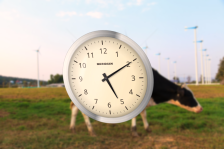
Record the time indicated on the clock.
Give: 5:10
